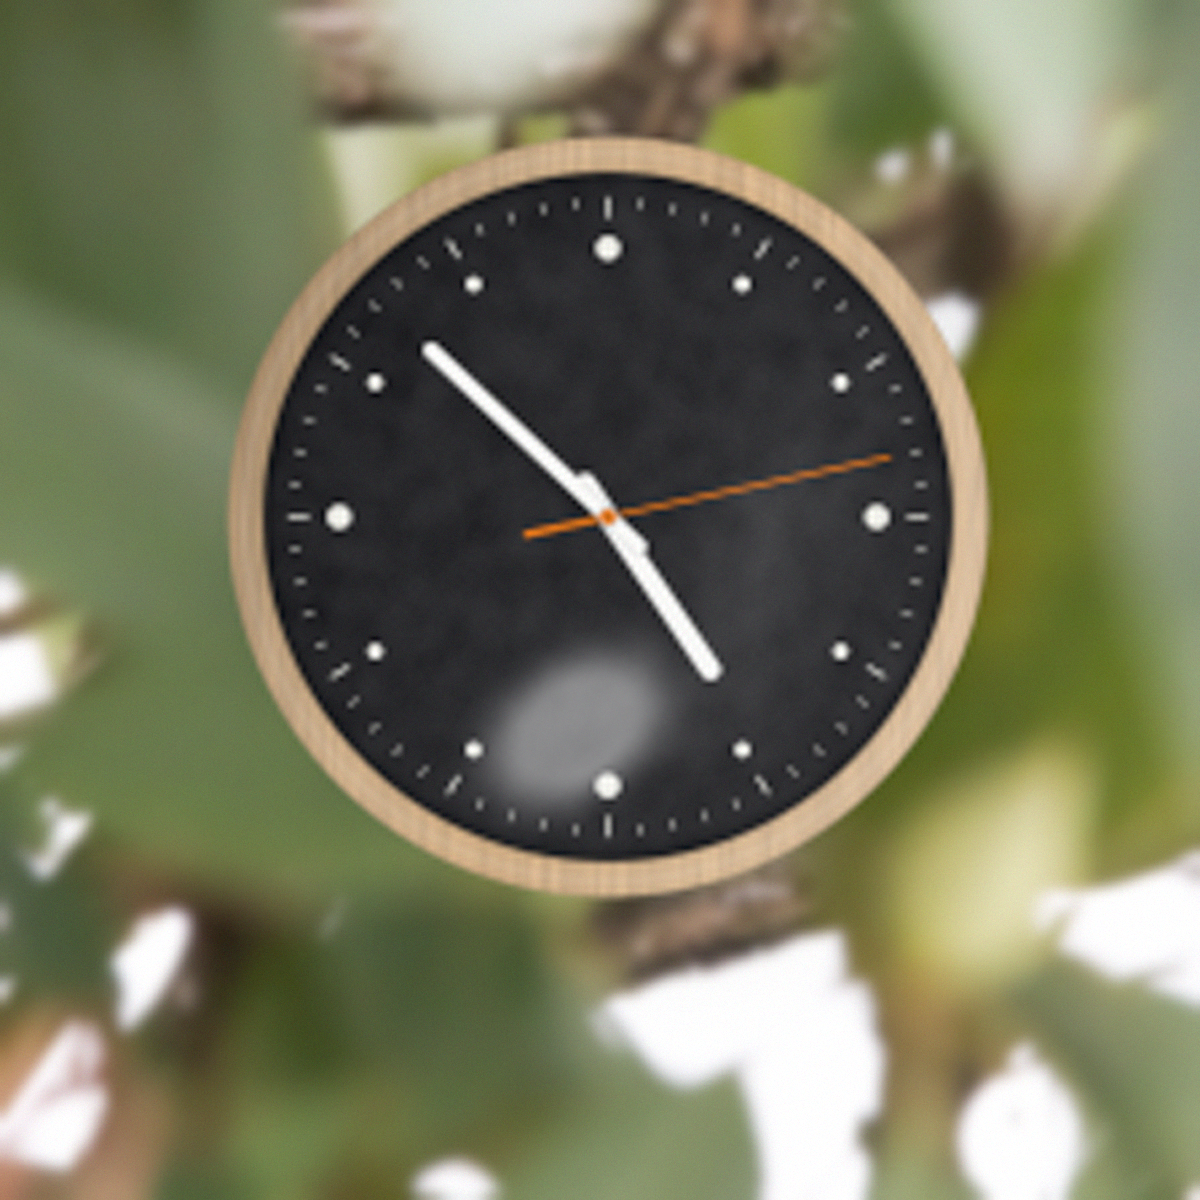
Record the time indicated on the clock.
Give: 4:52:13
